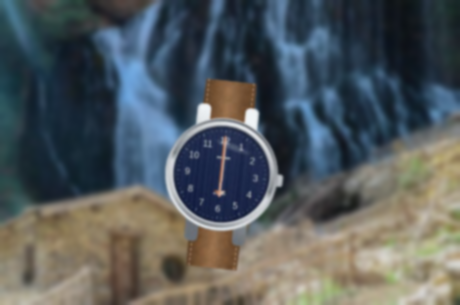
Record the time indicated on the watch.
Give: 6:00
